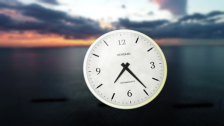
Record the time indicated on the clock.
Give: 7:24
